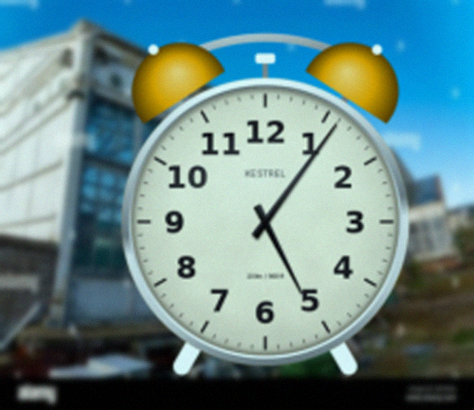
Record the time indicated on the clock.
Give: 5:06
